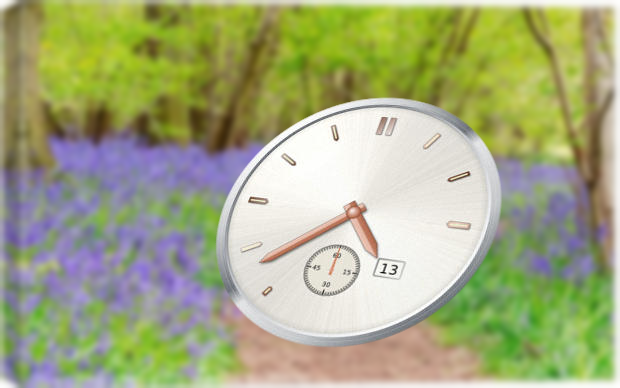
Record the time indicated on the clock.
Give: 4:38
